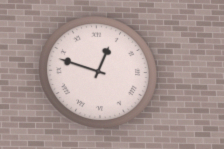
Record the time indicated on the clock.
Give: 12:48
